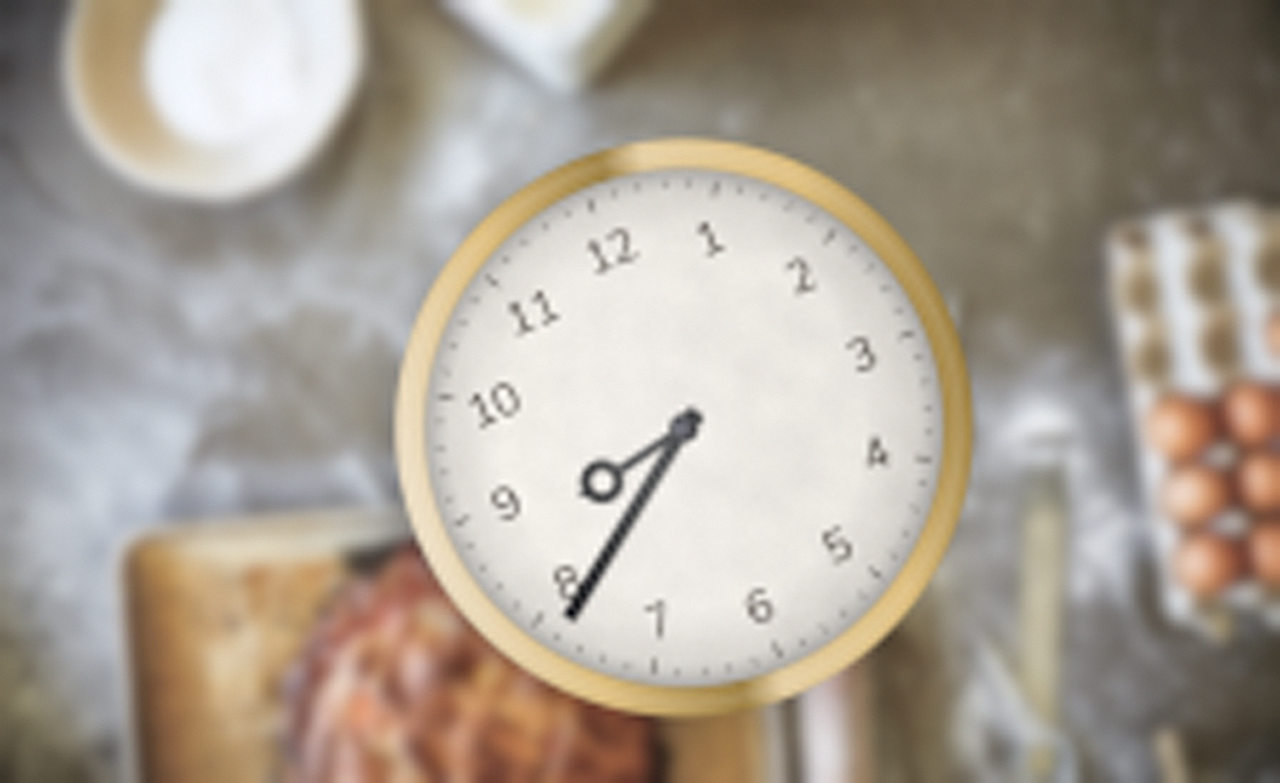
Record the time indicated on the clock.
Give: 8:39
